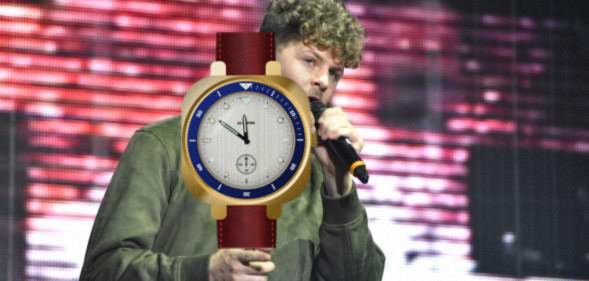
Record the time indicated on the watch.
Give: 11:51
